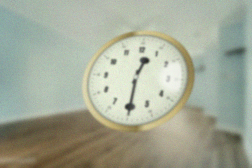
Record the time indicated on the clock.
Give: 12:30
